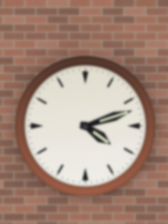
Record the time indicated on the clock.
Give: 4:12
